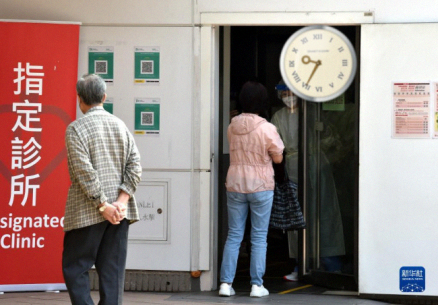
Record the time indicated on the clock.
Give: 9:35
